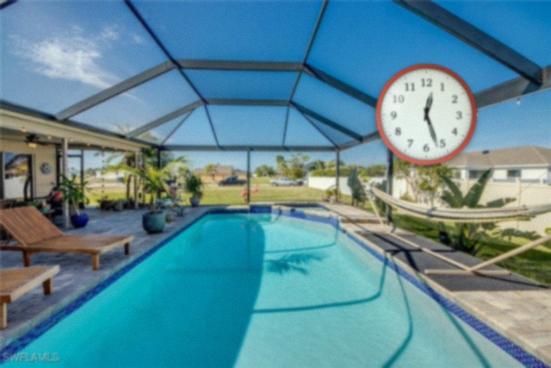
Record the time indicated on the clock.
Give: 12:27
